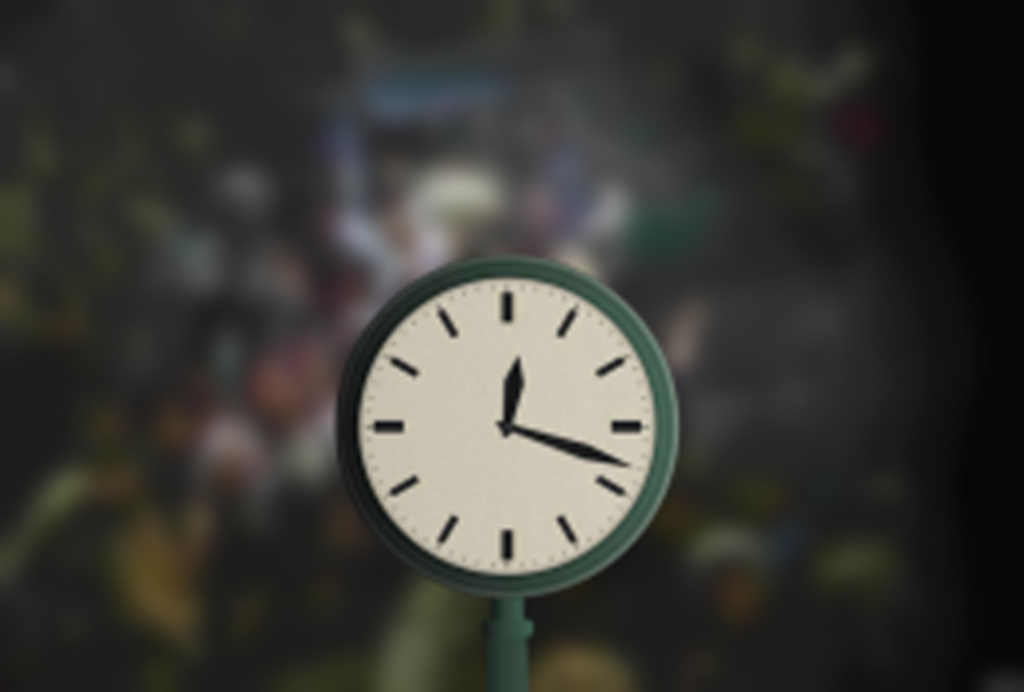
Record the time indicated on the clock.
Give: 12:18
